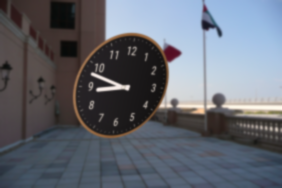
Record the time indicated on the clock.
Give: 8:48
